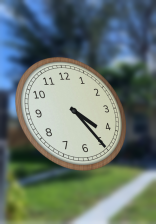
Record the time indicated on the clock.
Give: 4:25
